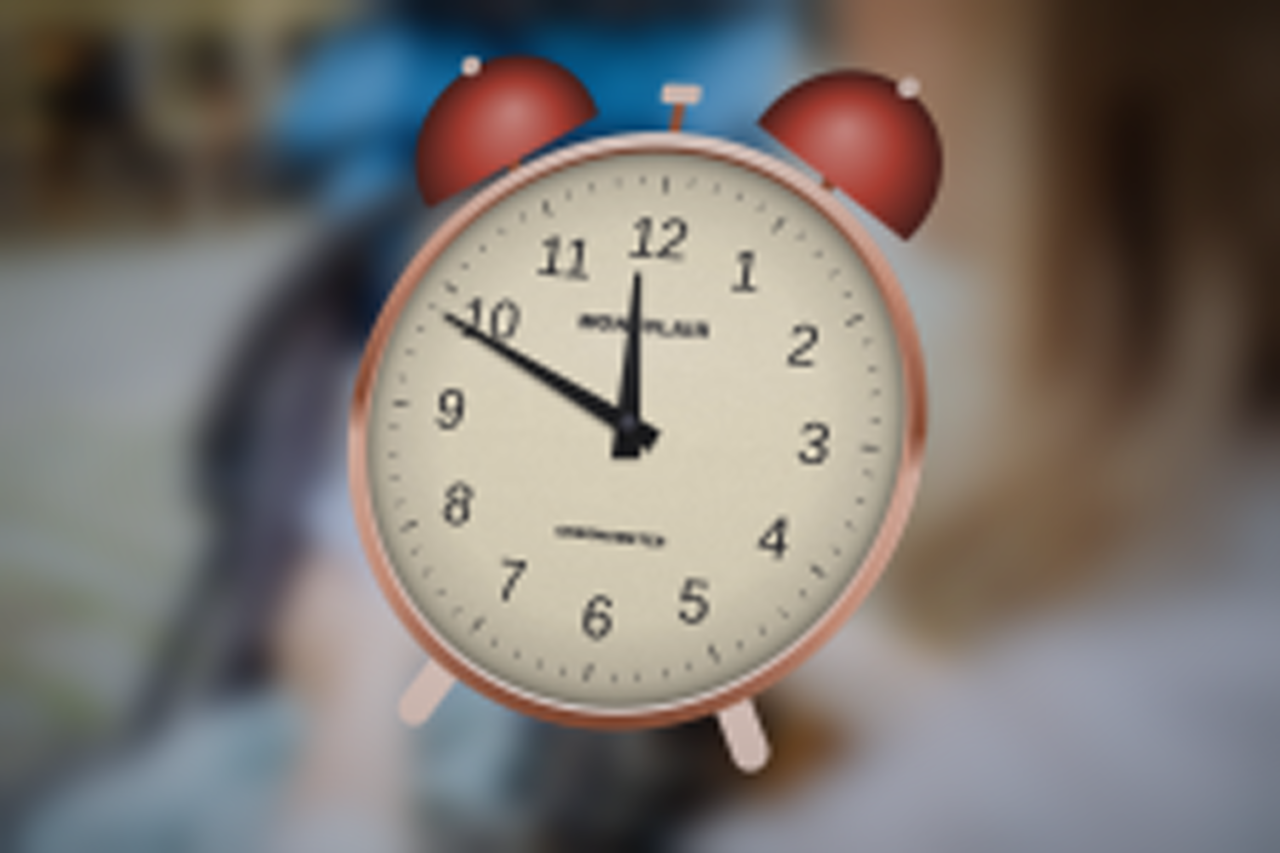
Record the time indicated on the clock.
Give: 11:49
